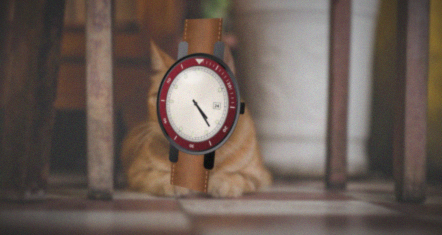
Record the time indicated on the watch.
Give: 4:23
